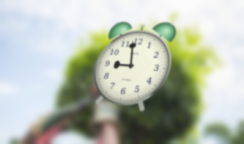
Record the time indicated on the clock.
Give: 8:58
